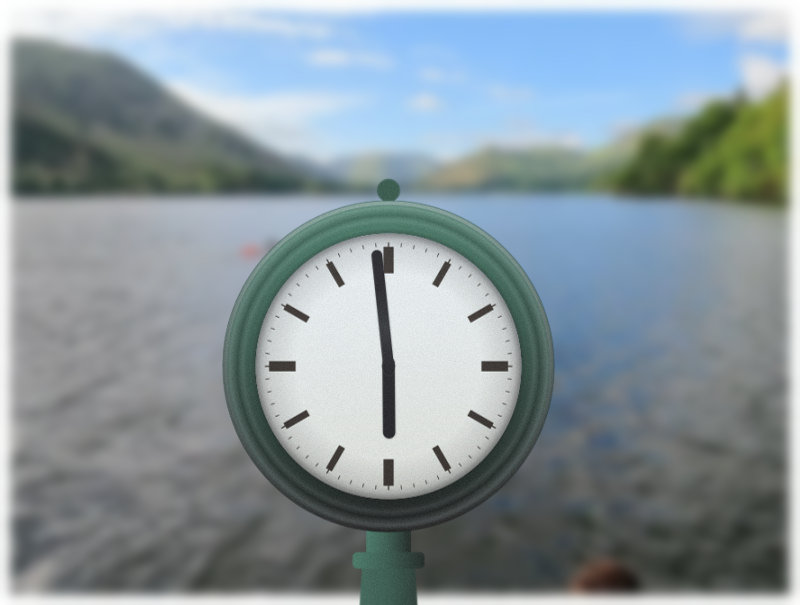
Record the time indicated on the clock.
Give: 5:59
